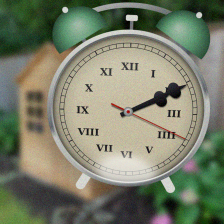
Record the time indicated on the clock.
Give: 2:10:19
